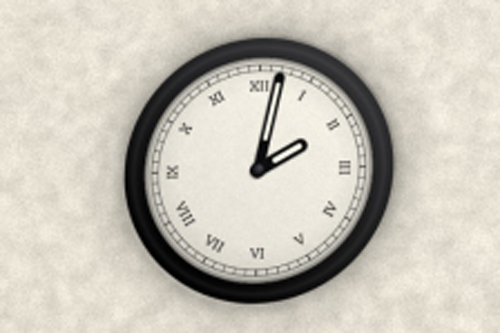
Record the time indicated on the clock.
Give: 2:02
